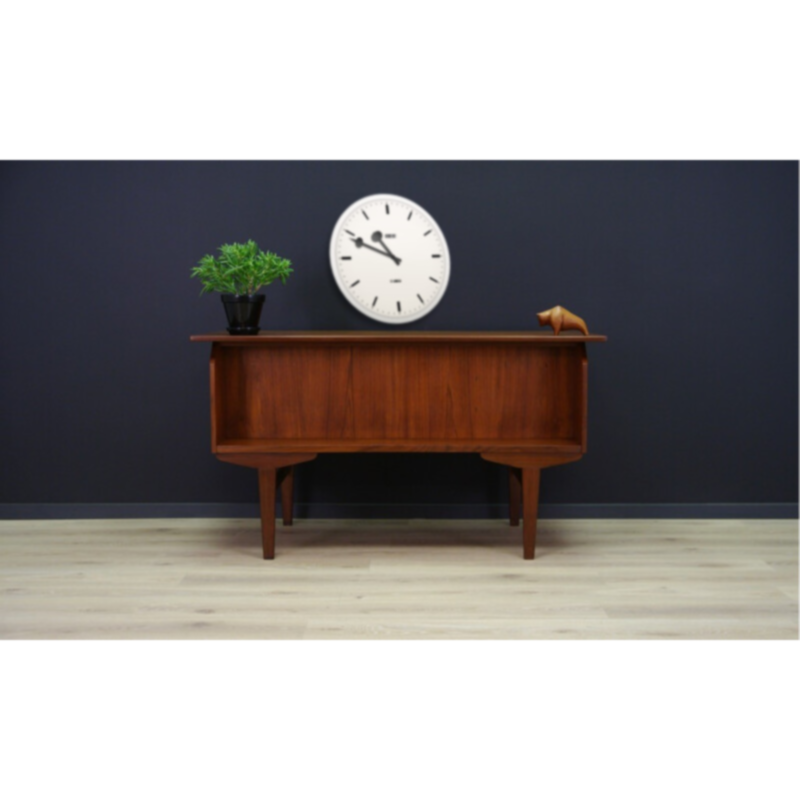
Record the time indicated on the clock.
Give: 10:49
